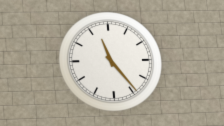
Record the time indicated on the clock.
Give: 11:24
